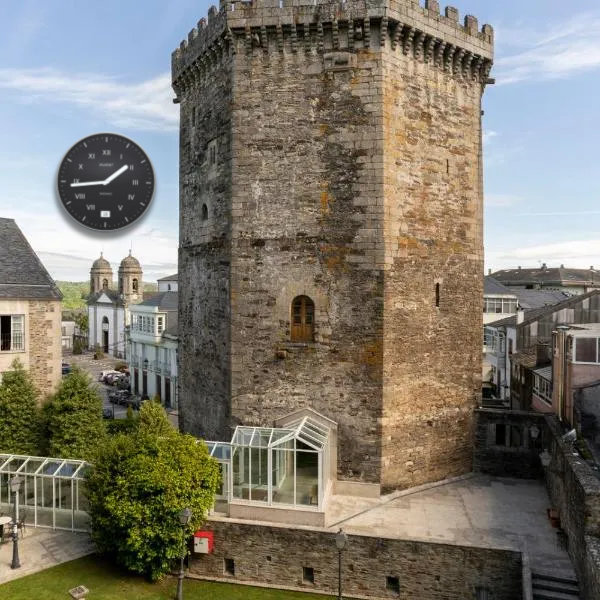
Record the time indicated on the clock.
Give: 1:44
